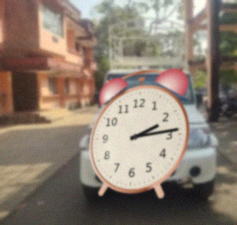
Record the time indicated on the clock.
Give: 2:14
